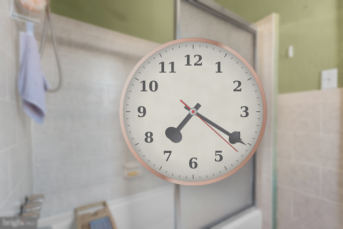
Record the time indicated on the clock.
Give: 7:20:22
